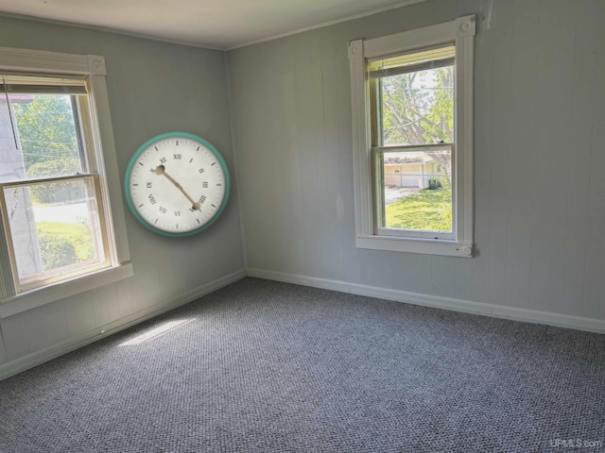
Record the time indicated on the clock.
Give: 10:23
